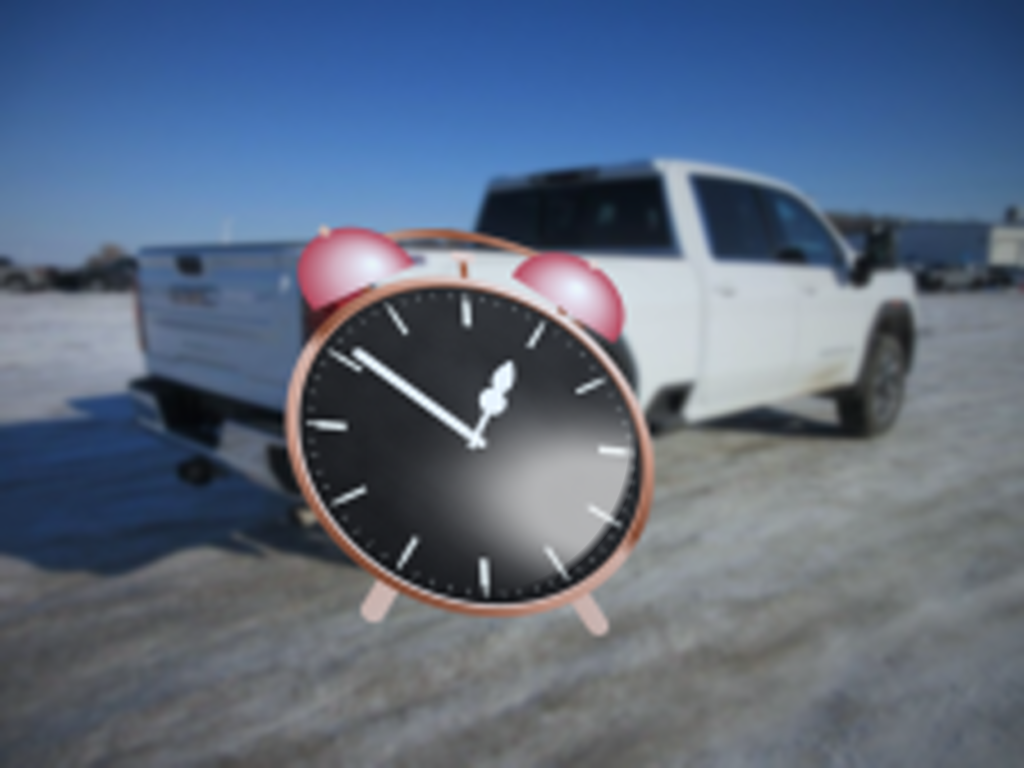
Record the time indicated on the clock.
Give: 12:51
